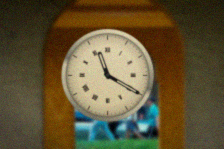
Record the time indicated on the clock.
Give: 11:20
